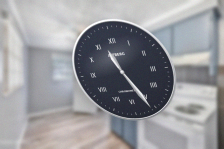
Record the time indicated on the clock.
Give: 11:26
